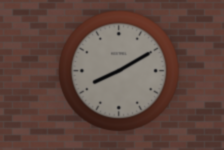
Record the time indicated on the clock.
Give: 8:10
